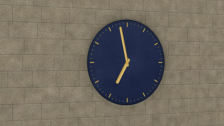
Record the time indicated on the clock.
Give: 6:58
